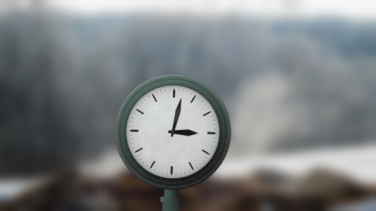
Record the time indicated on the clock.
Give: 3:02
